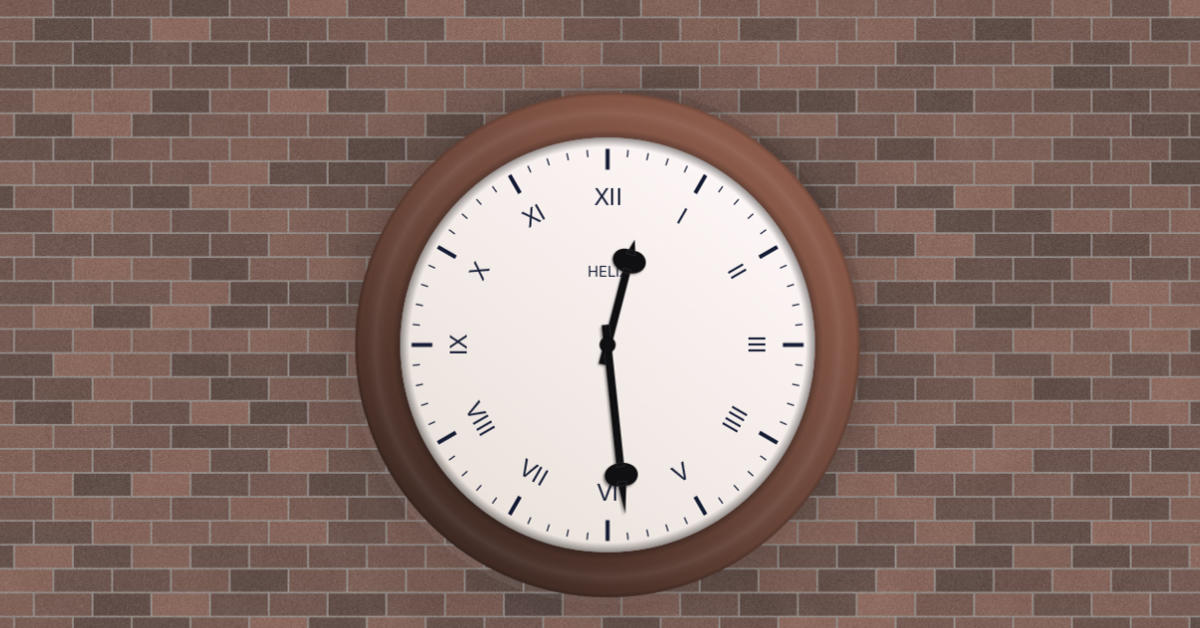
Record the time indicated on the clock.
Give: 12:29
